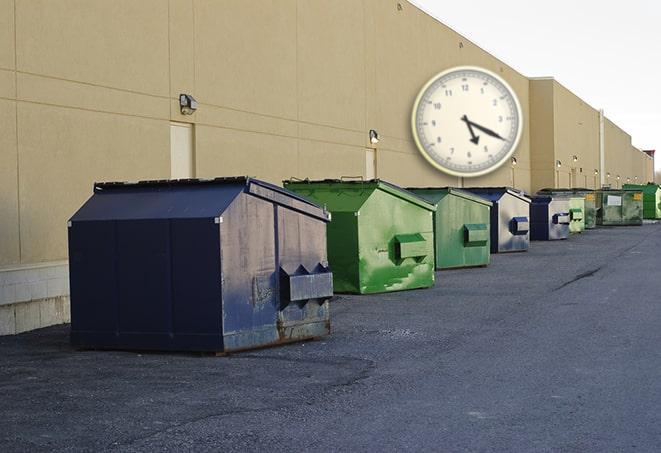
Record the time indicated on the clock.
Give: 5:20
